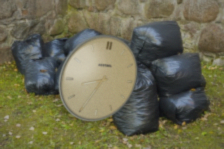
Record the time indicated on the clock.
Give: 8:35
